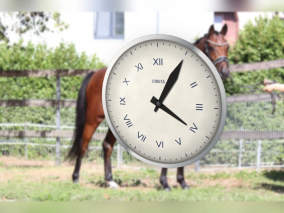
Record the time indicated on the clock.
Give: 4:05
